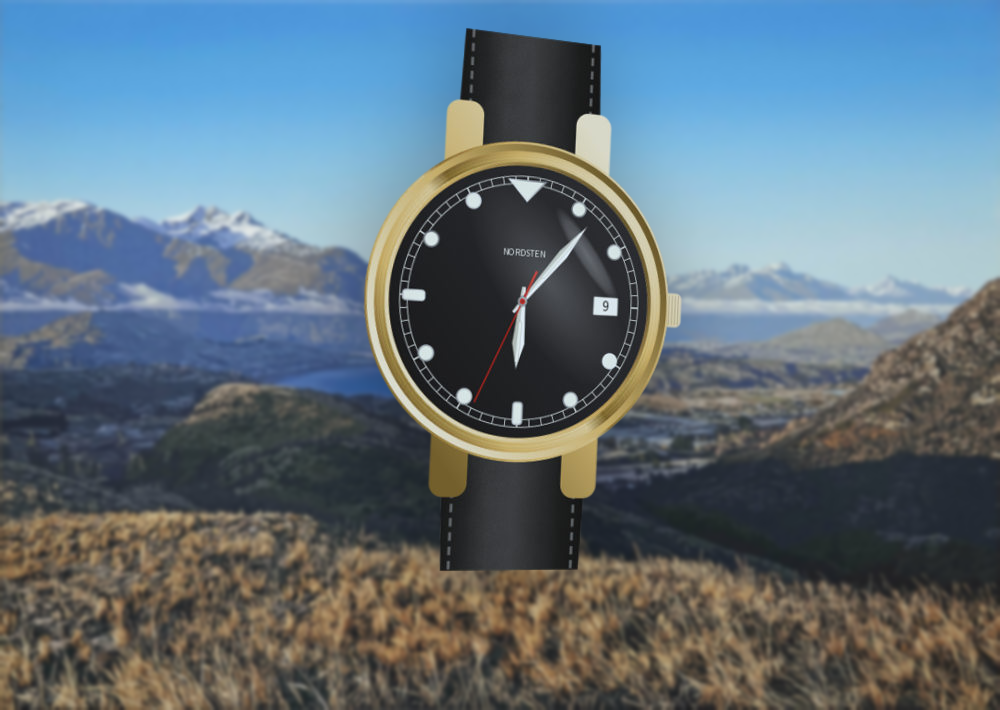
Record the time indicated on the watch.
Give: 6:06:34
